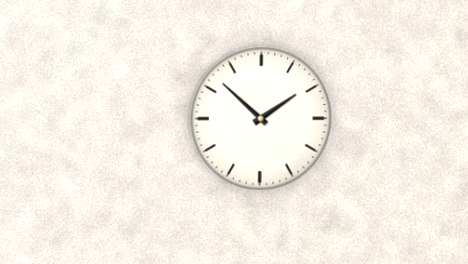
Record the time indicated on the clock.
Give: 1:52
